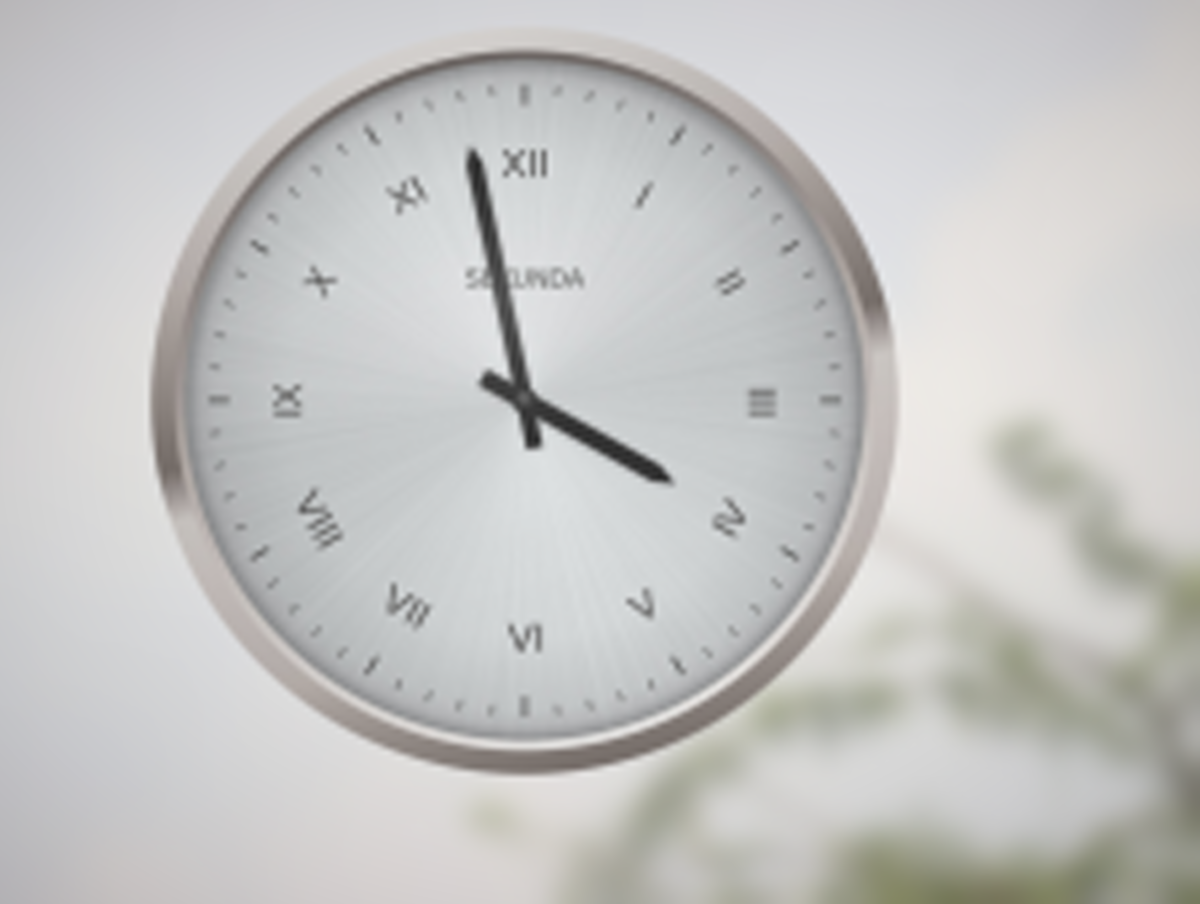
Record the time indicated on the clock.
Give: 3:58
